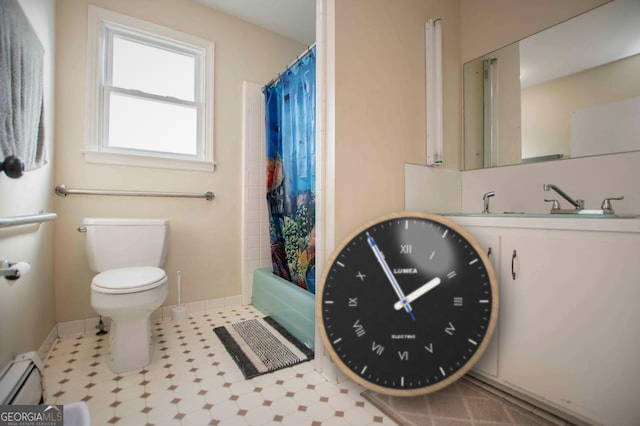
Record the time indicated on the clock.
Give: 1:54:55
